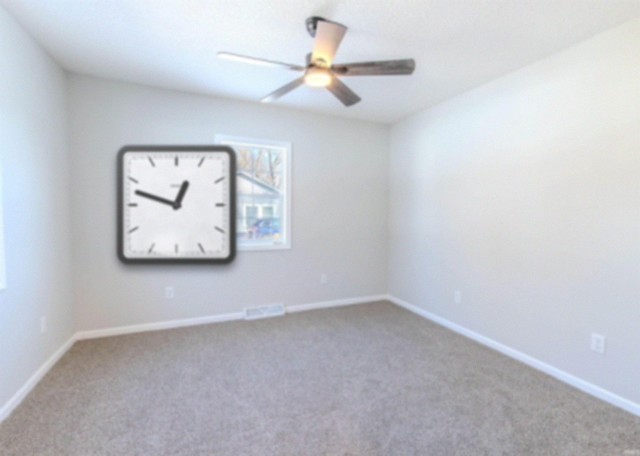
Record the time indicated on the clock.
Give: 12:48
